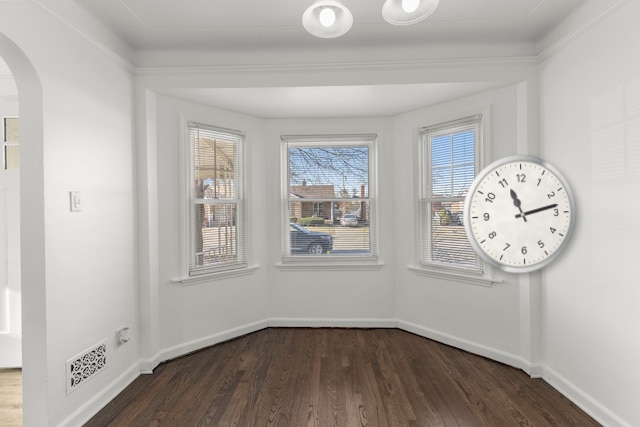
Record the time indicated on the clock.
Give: 11:13
